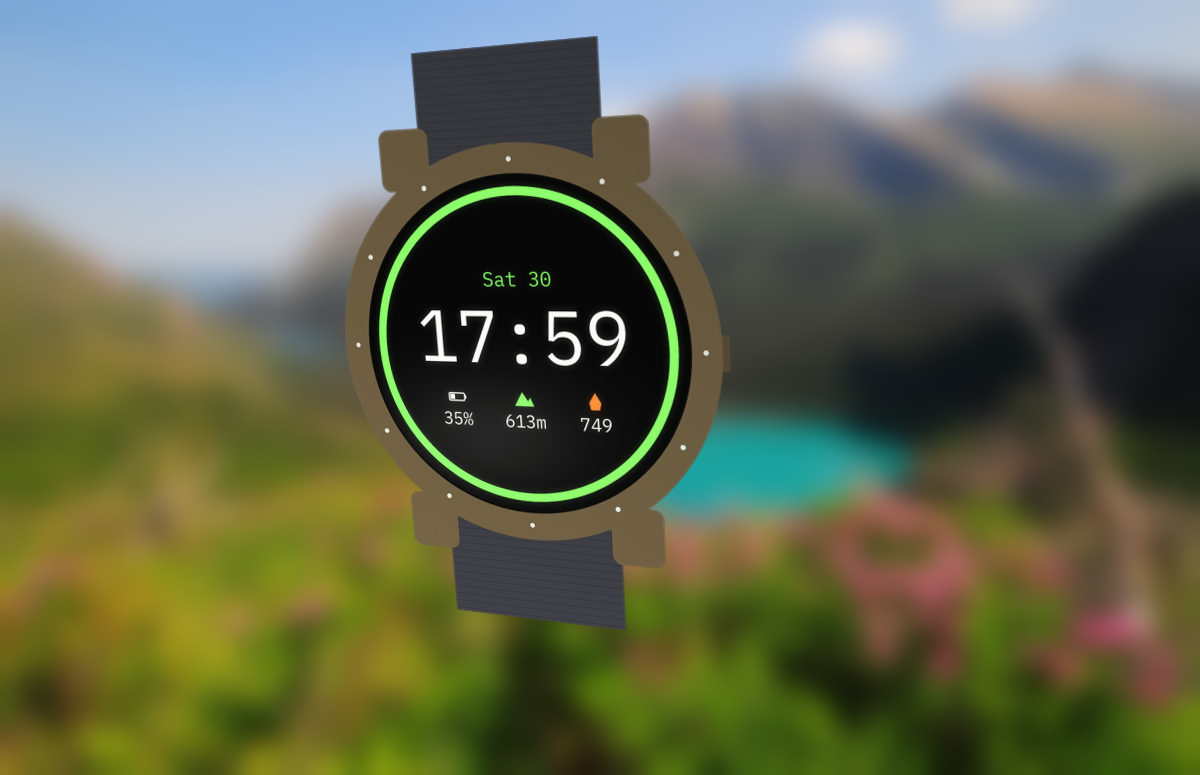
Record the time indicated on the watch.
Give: 17:59
